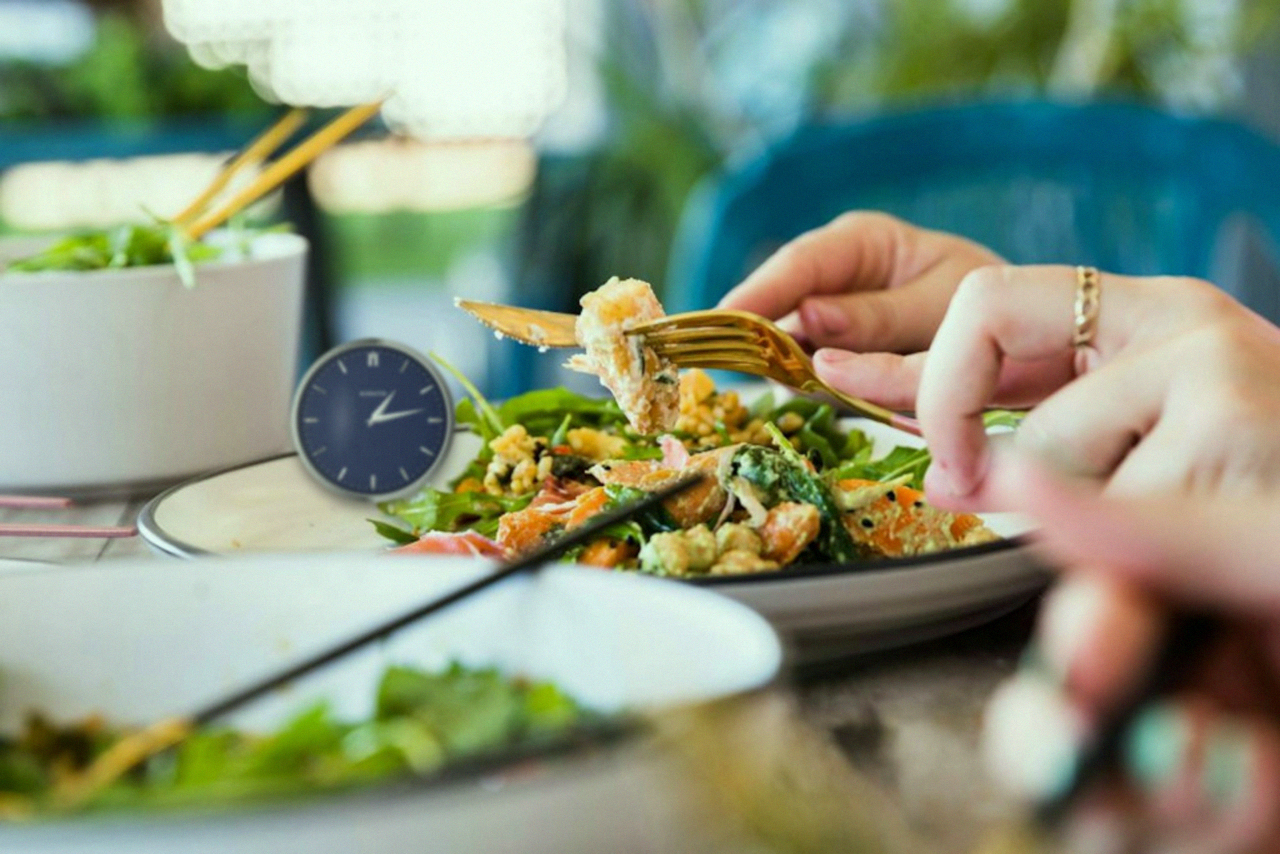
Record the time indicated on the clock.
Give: 1:13
